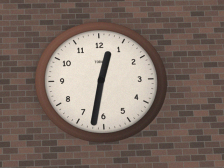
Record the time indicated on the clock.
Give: 12:32
